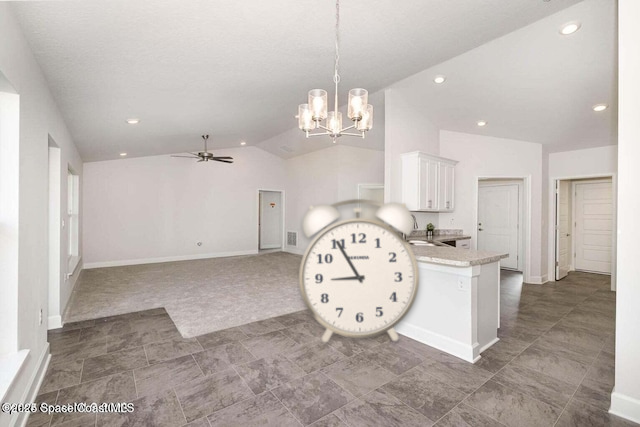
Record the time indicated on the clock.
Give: 8:55
